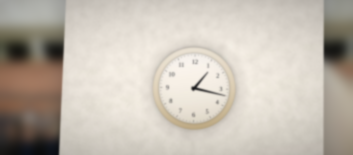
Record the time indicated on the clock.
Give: 1:17
